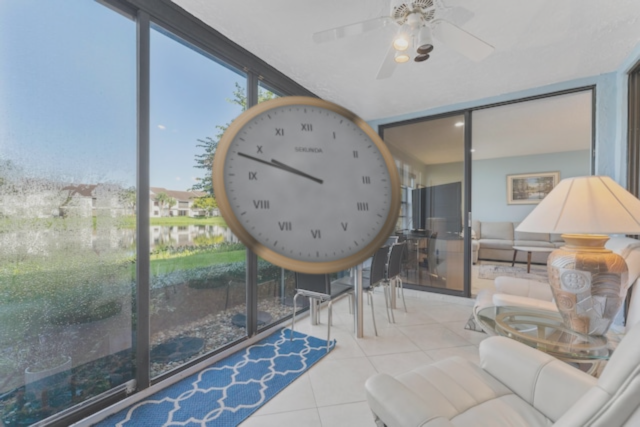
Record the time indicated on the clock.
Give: 9:48
